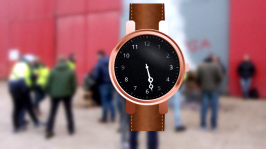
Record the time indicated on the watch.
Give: 5:28
